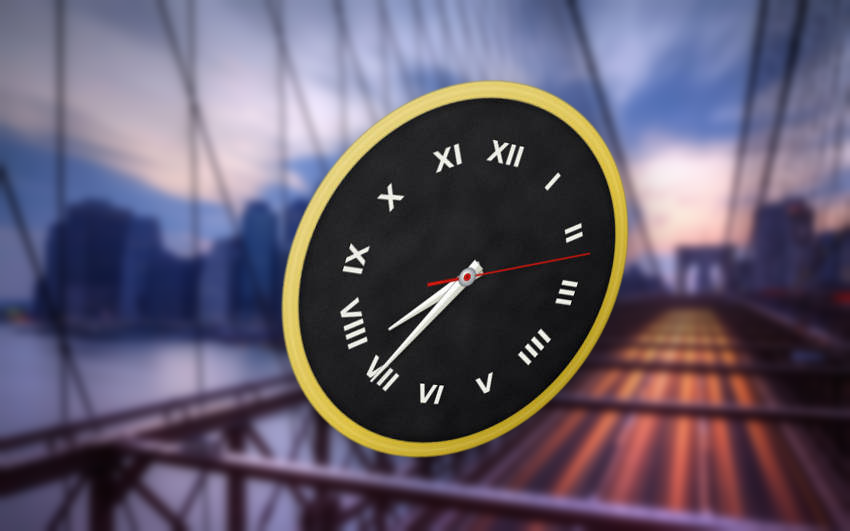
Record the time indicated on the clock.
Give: 7:35:12
